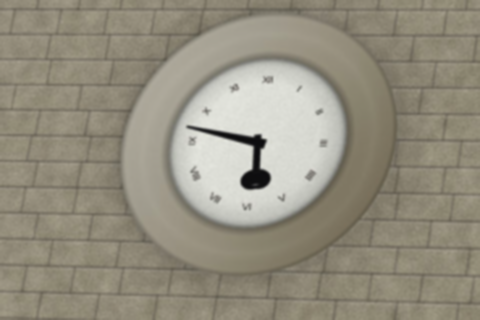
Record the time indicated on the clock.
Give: 5:47
